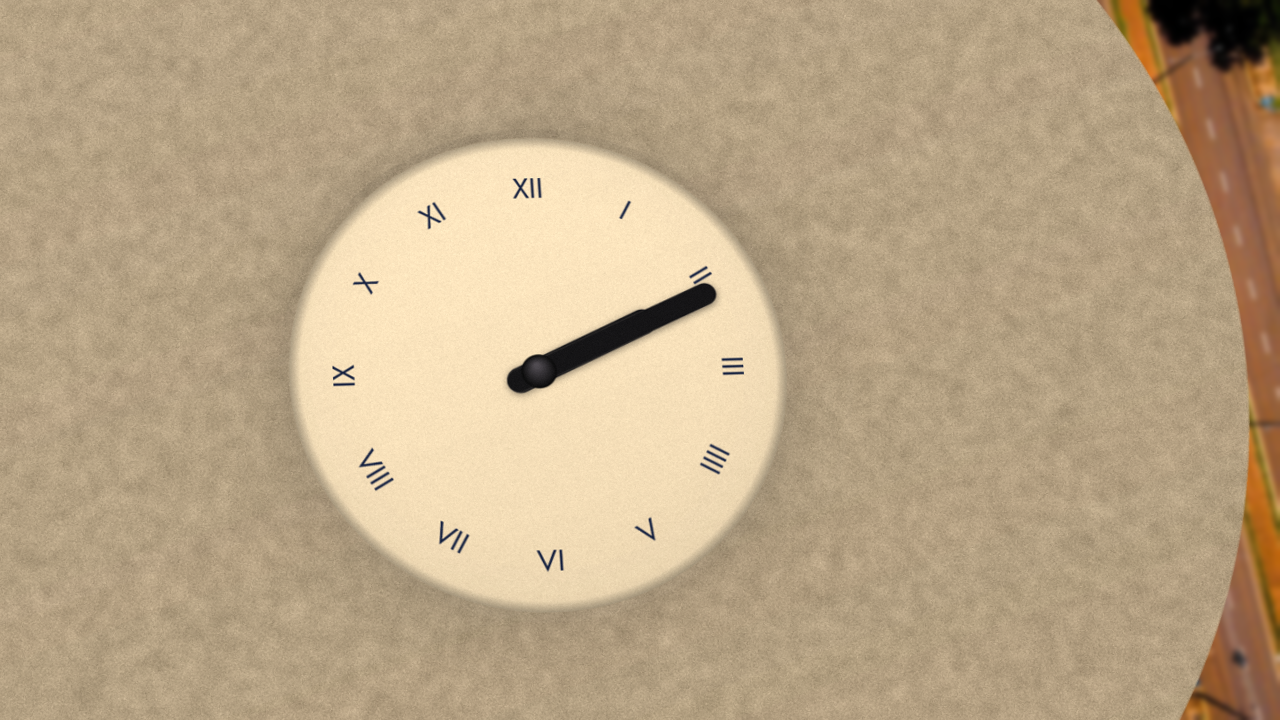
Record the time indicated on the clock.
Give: 2:11
